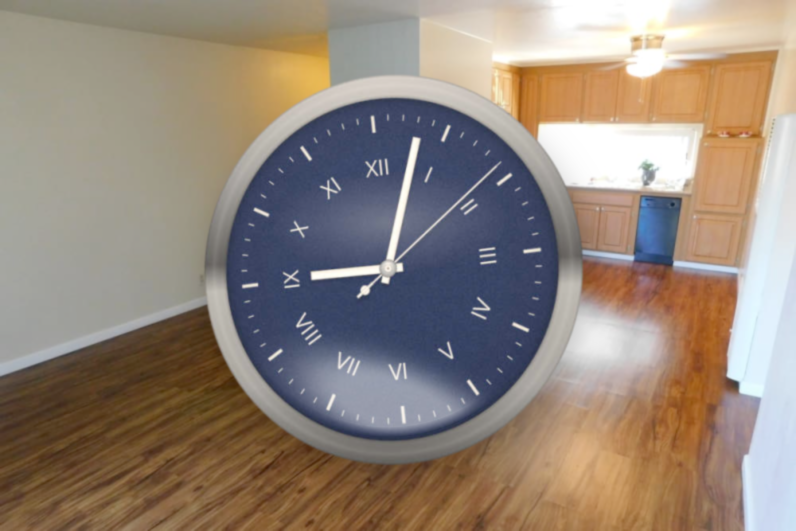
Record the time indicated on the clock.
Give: 9:03:09
